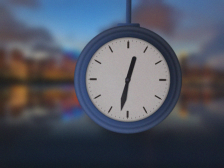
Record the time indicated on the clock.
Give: 12:32
